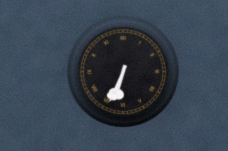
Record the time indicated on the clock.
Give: 6:34
